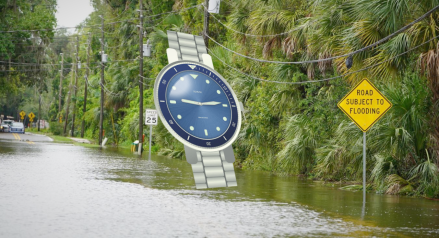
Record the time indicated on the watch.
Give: 9:14
